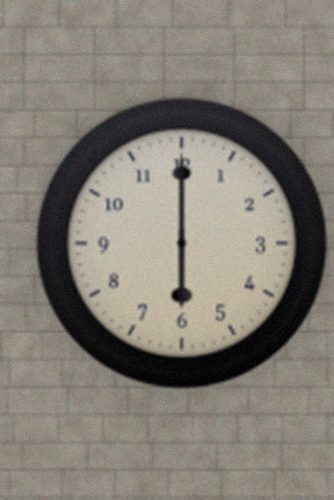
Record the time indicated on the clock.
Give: 6:00
